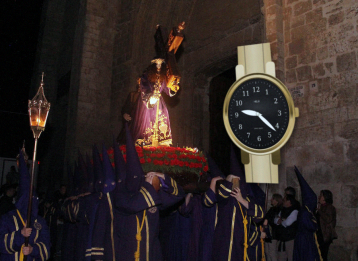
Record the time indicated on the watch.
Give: 9:22
